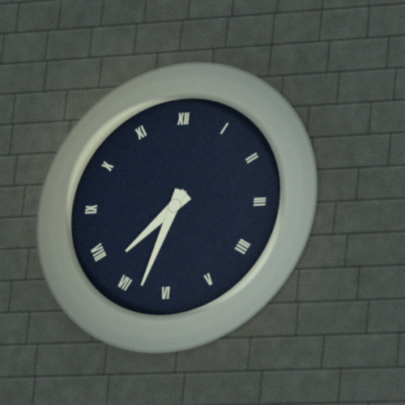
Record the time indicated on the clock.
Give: 7:33
